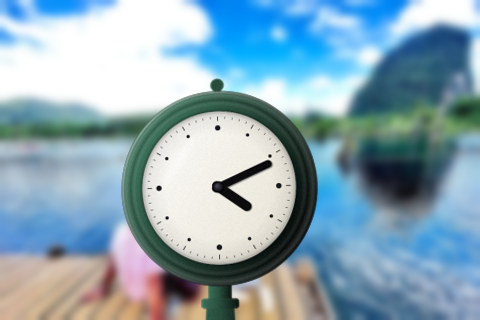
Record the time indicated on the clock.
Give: 4:11
